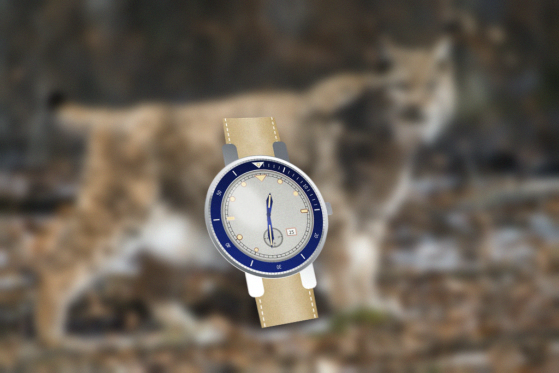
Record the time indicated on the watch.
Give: 12:31
